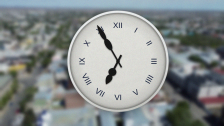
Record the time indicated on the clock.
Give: 6:55
